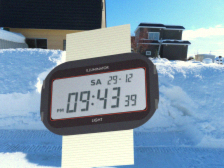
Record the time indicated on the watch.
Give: 9:43:39
